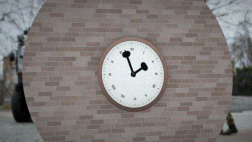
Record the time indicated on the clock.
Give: 1:57
